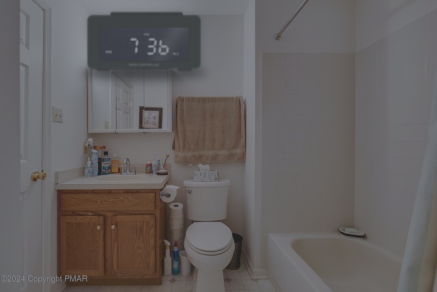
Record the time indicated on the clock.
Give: 7:36
